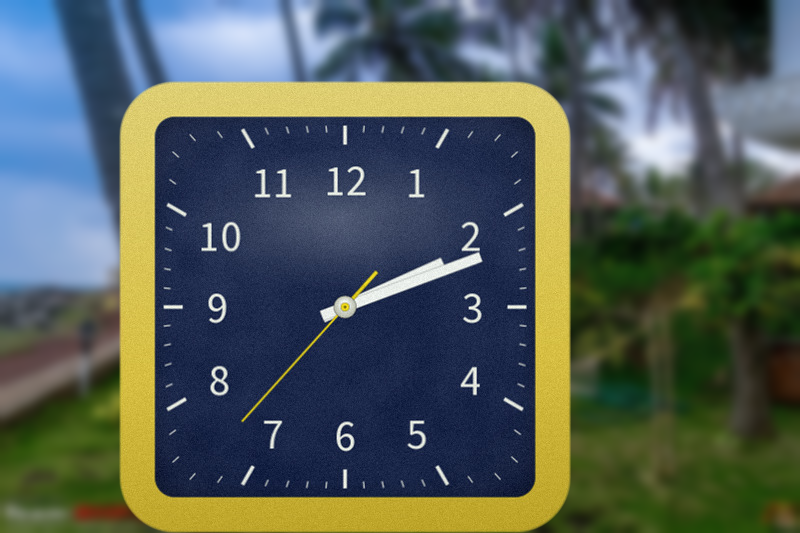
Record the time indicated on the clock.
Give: 2:11:37
